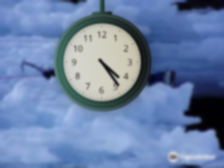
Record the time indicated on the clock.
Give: 4:24
